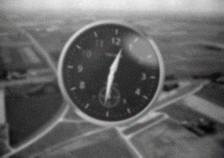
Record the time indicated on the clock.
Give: 12:31
